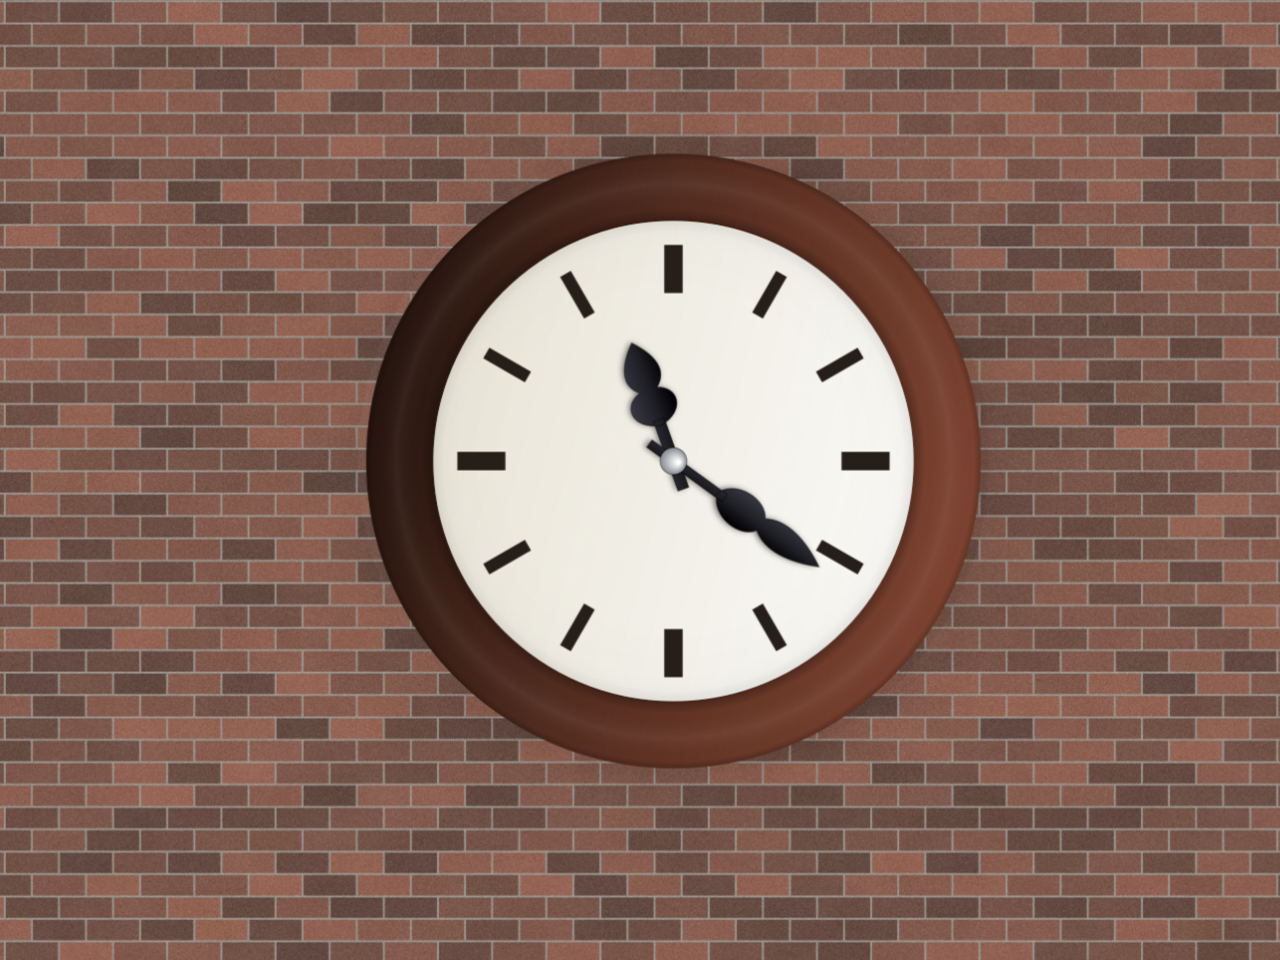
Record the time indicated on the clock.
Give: 11:21
